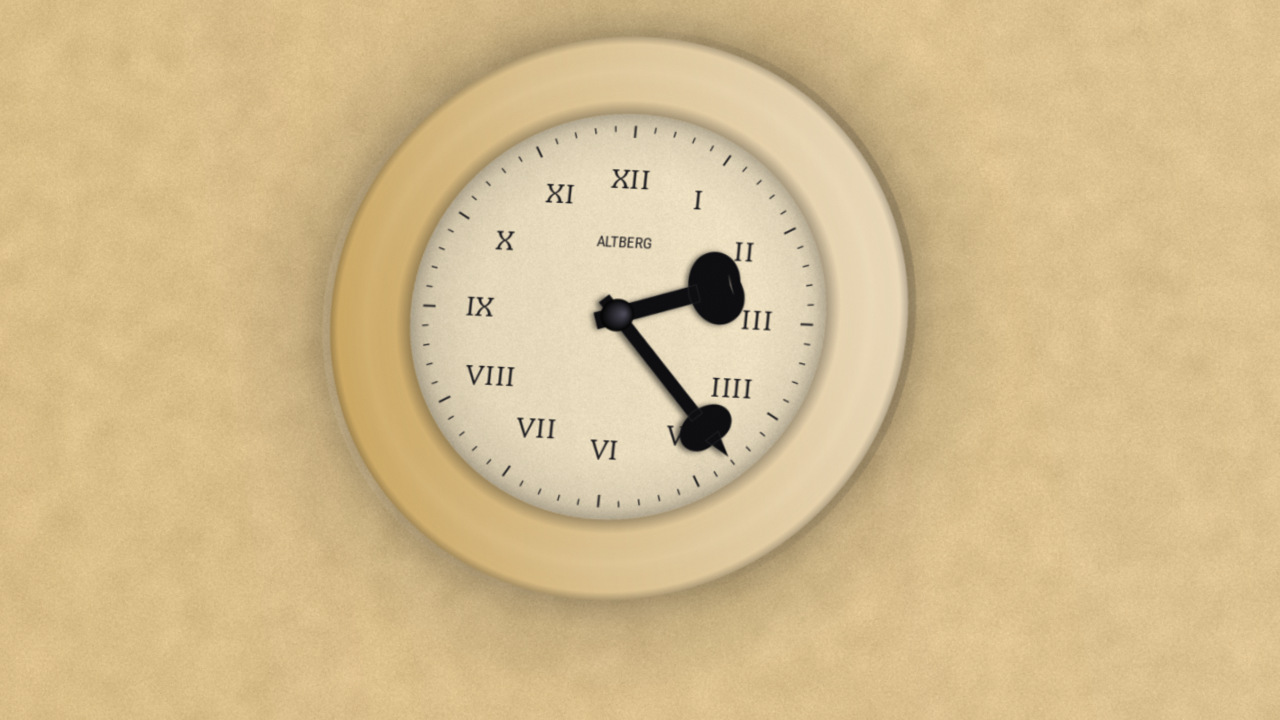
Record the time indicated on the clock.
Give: 2:23
